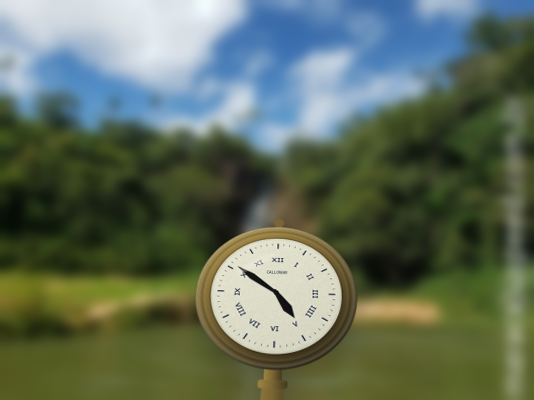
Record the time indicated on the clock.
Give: 4:51
